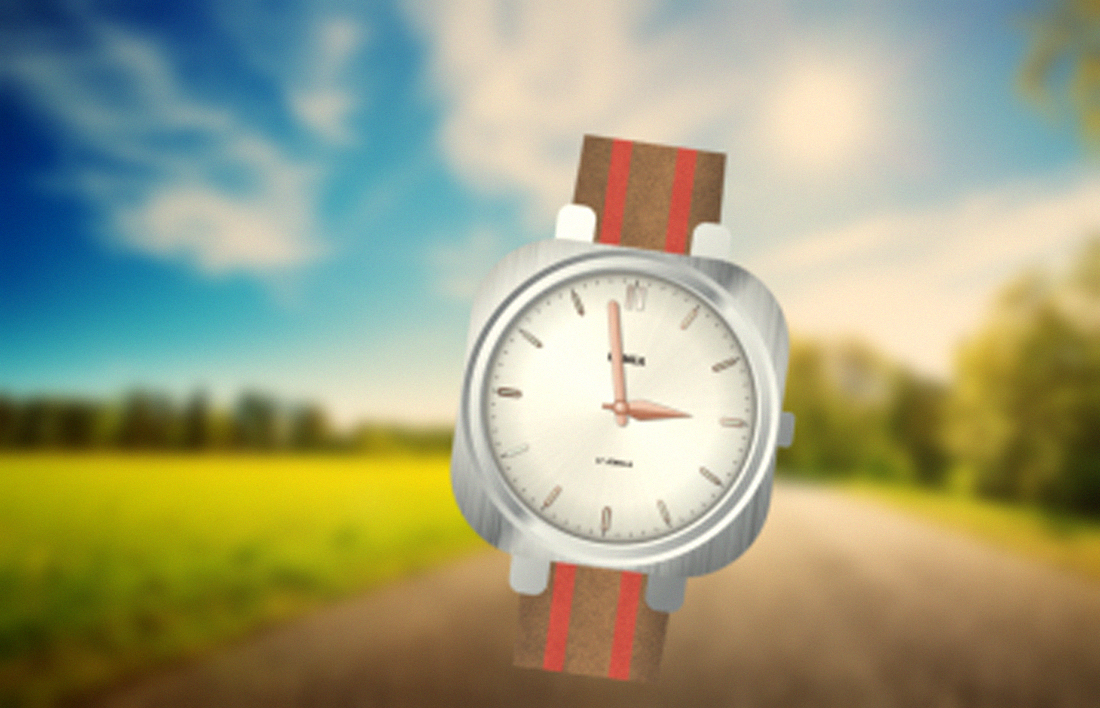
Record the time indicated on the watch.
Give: 2:58
